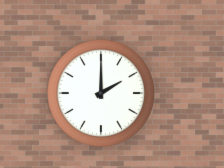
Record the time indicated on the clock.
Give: 2:00
